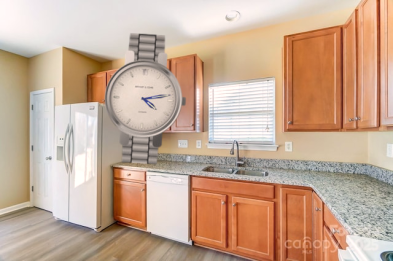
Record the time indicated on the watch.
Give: 4:13
